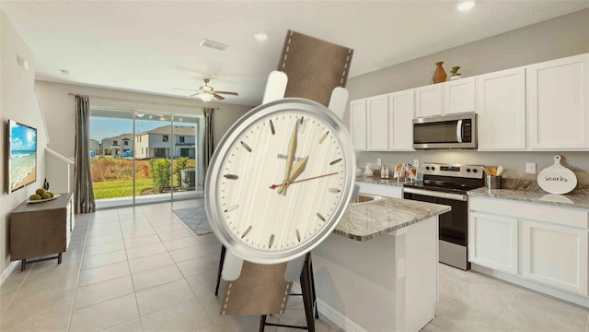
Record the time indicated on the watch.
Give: 12:59:12
